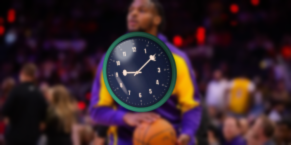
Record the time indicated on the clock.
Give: 9:09
